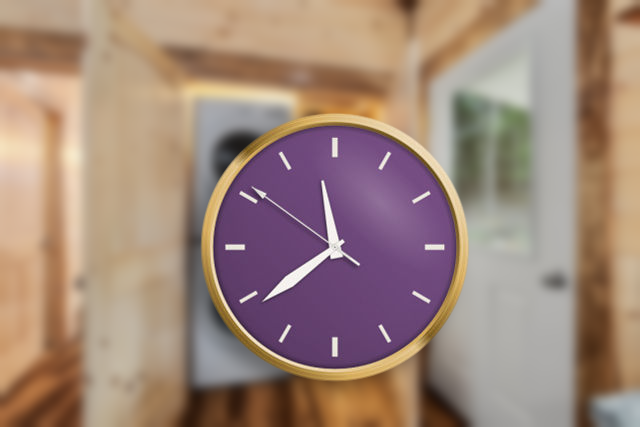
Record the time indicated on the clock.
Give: 11:38:51
